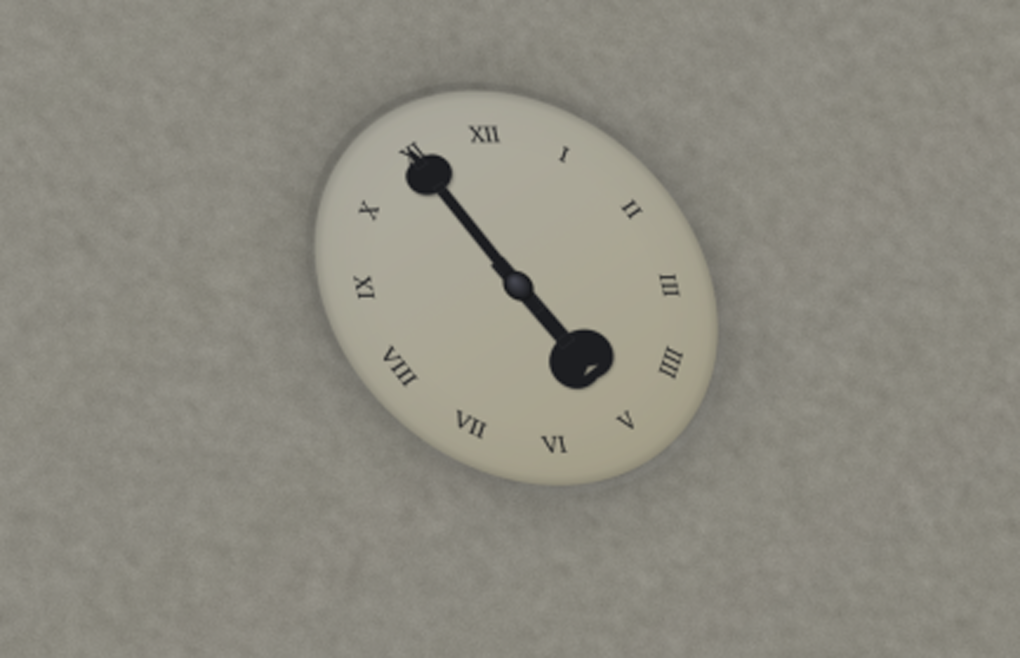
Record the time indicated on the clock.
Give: 4:55
